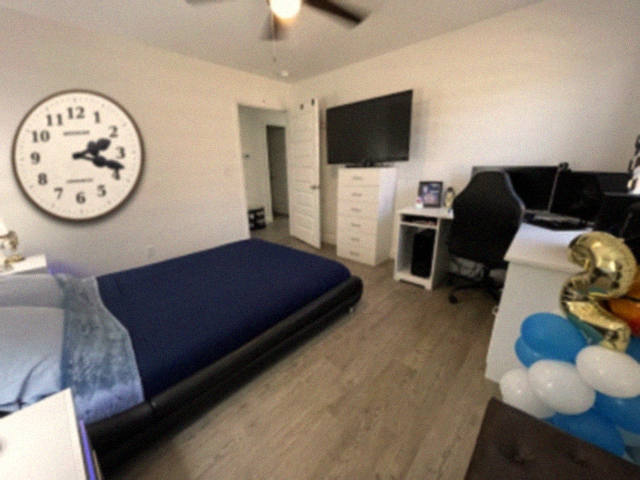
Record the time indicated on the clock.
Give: 2:18
